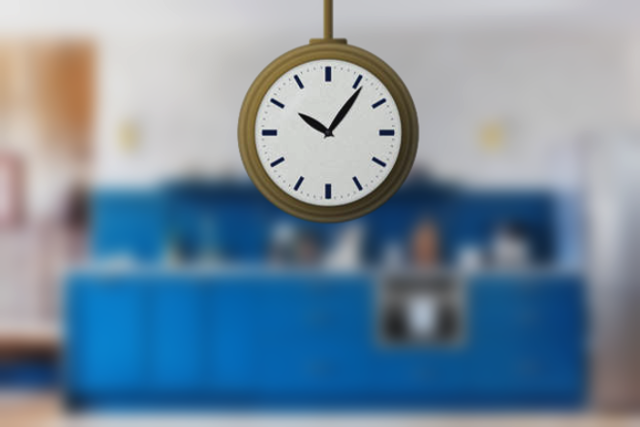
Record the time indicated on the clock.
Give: 10:06
